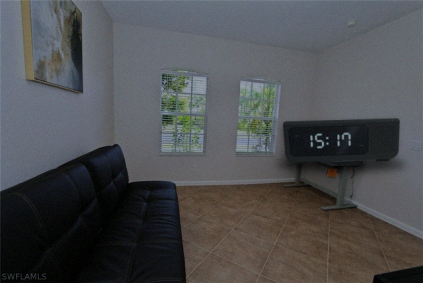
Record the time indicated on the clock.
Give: 15:17
